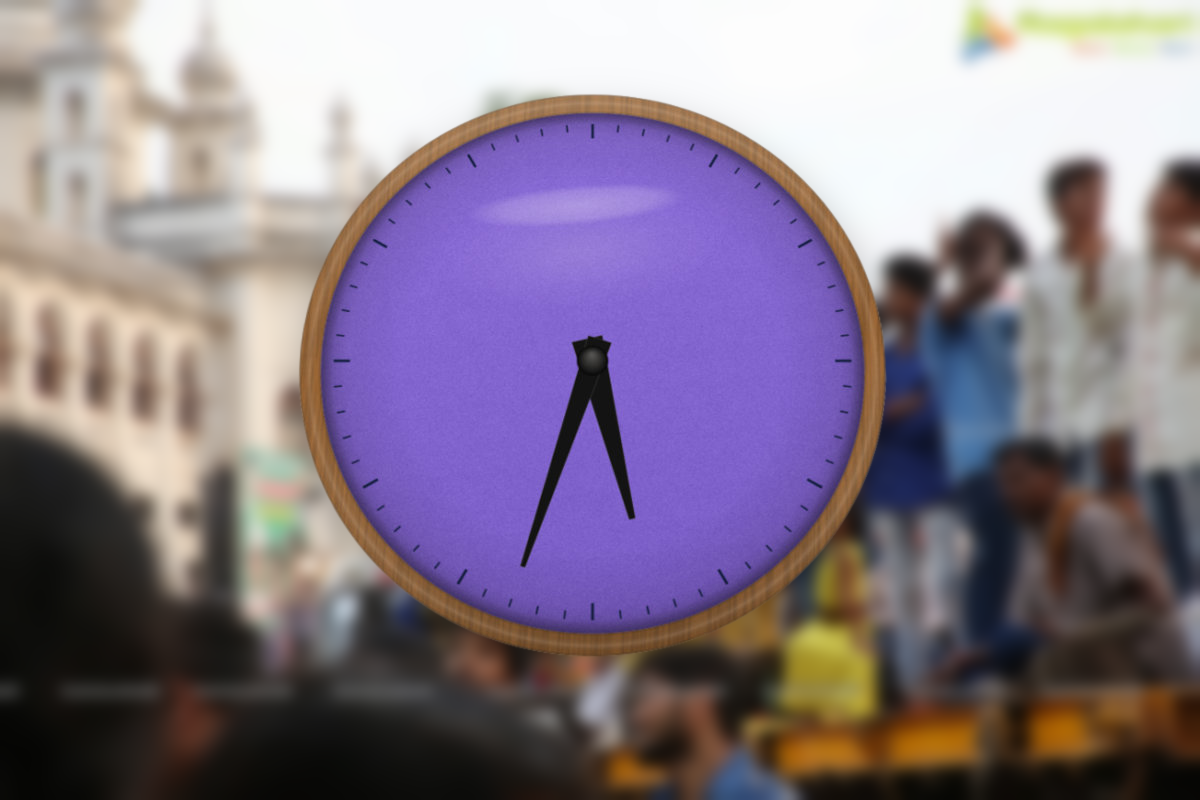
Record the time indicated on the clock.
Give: 5:33
